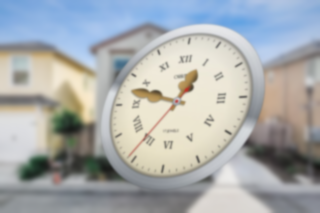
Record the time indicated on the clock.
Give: 12:47:36
